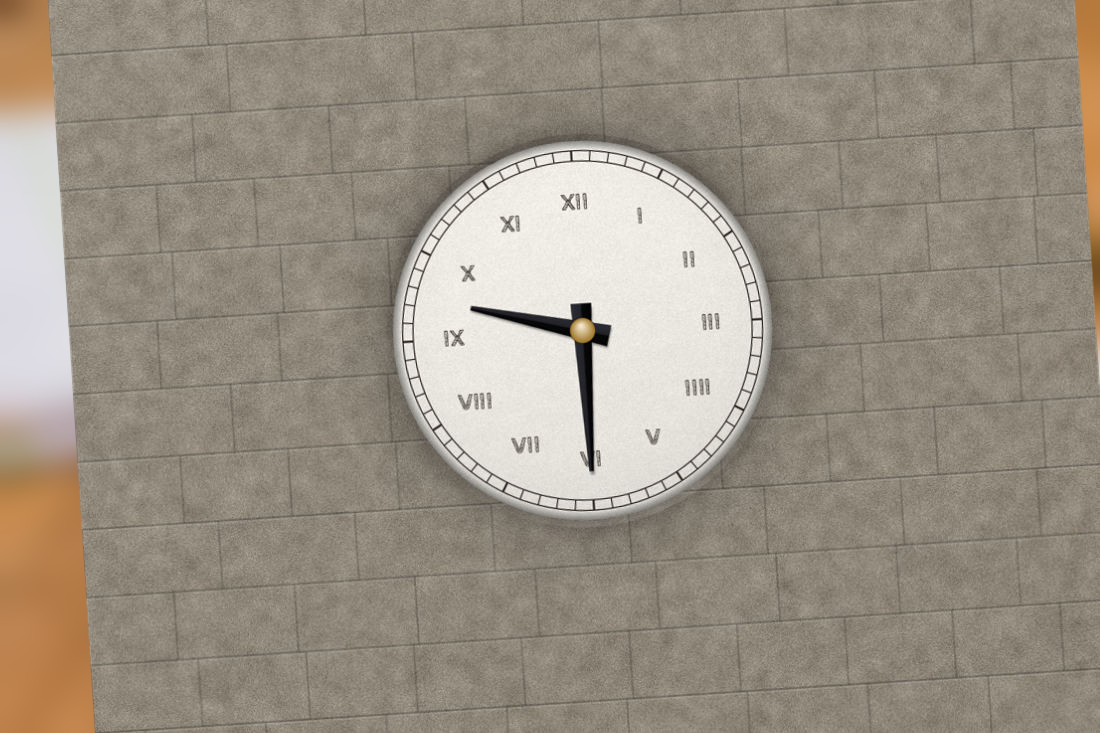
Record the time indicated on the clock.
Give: 9:30
